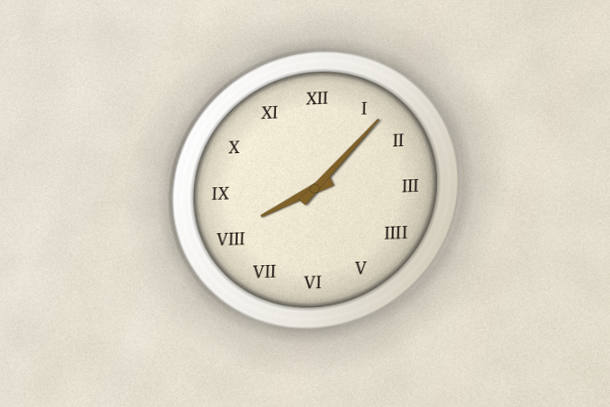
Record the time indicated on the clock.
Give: 8:07
